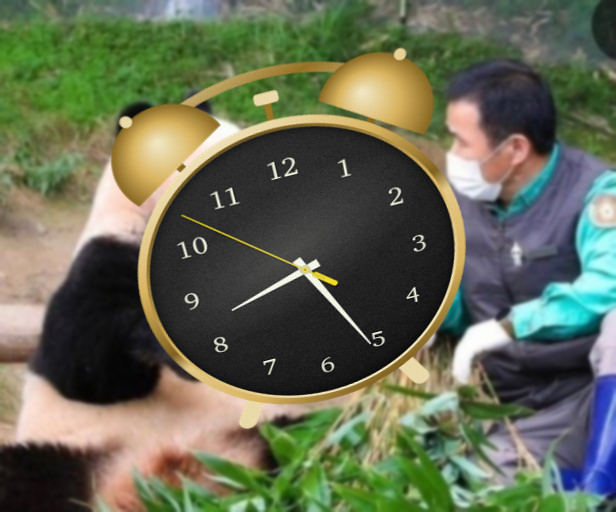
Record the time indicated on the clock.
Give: 8:25:52
